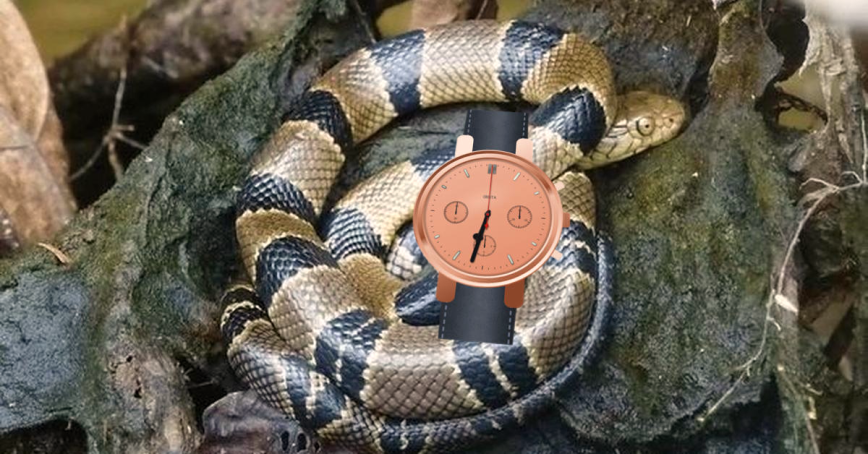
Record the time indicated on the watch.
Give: 6:32
